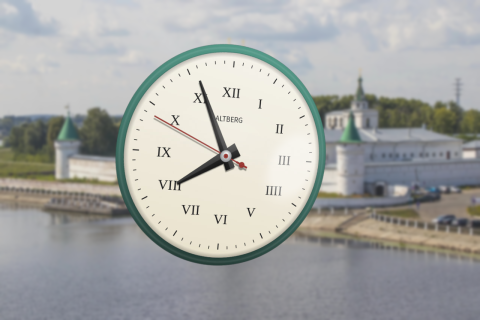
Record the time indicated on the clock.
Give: 7:55:49
